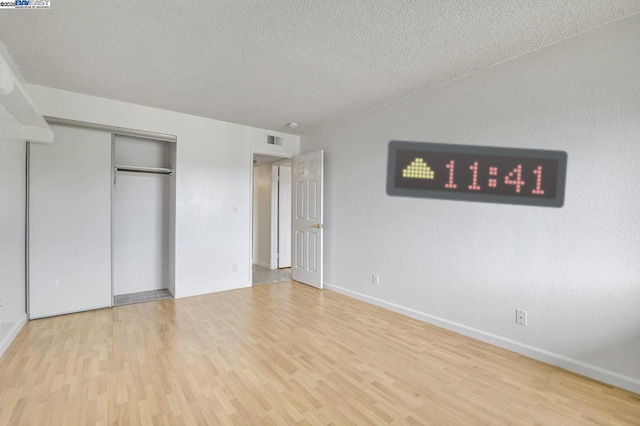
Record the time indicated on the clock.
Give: 11:41
